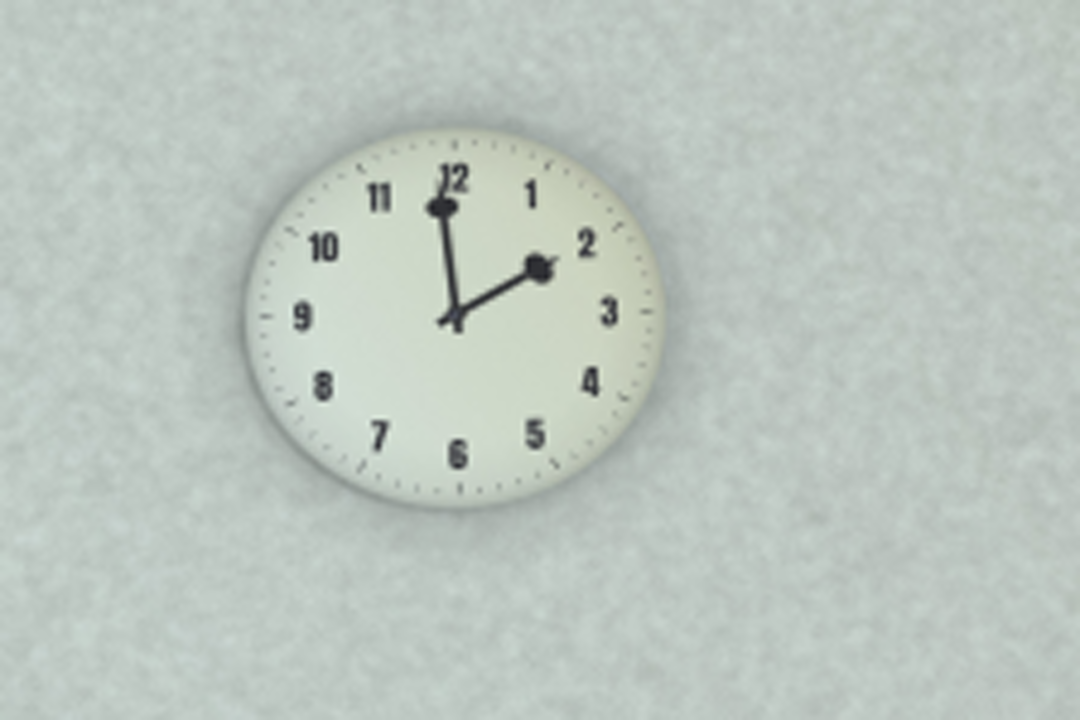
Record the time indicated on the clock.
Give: 1:59
